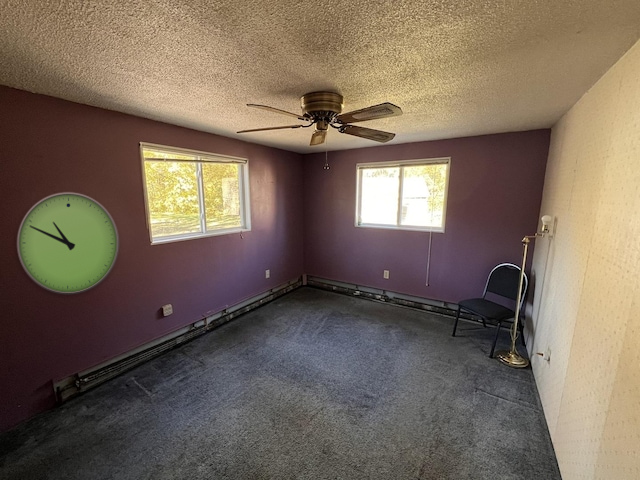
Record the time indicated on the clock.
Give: 10:49
